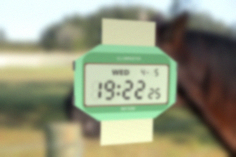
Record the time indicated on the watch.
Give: 19:22
